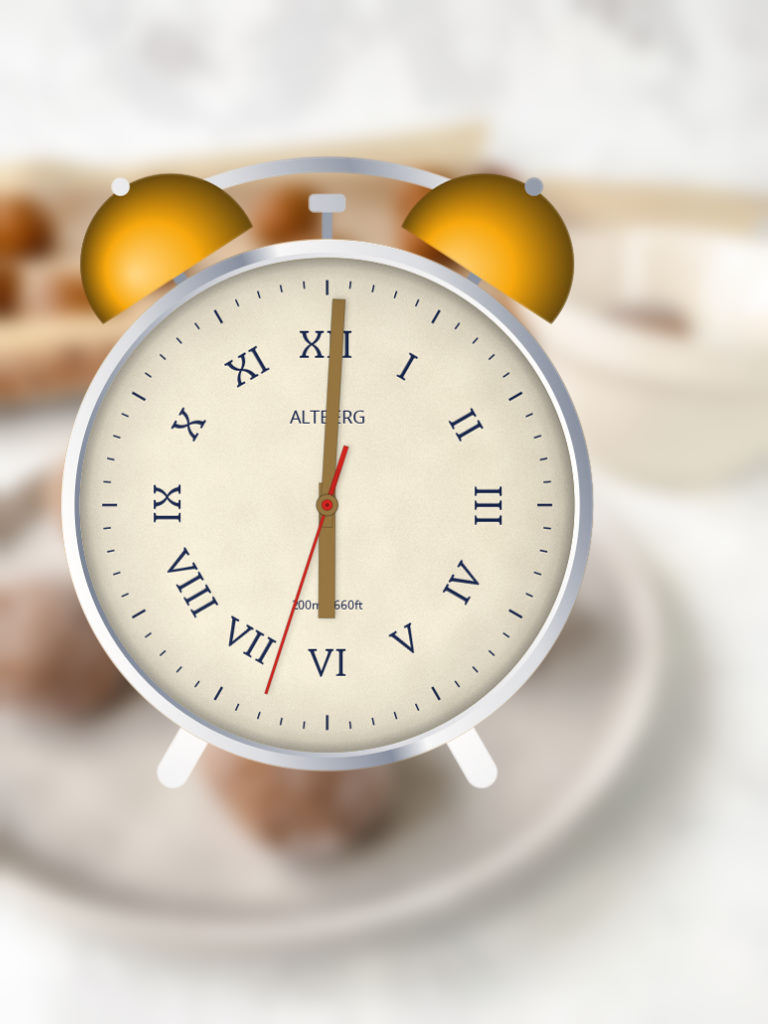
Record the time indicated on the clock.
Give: 6:00:33
